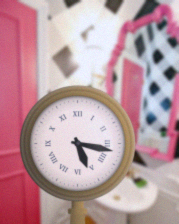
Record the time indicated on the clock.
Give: 5:17
